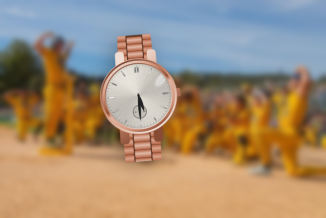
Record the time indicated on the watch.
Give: 5:30
